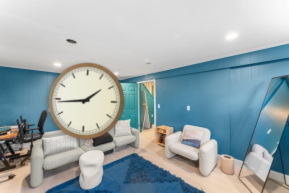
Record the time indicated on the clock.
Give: 1:44
